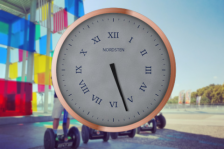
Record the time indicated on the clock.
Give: 5:27
